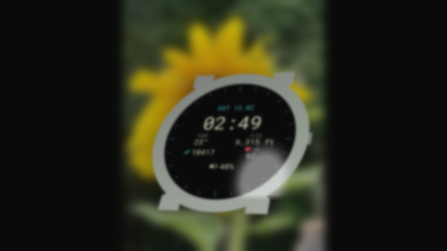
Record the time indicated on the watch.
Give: 2:49
